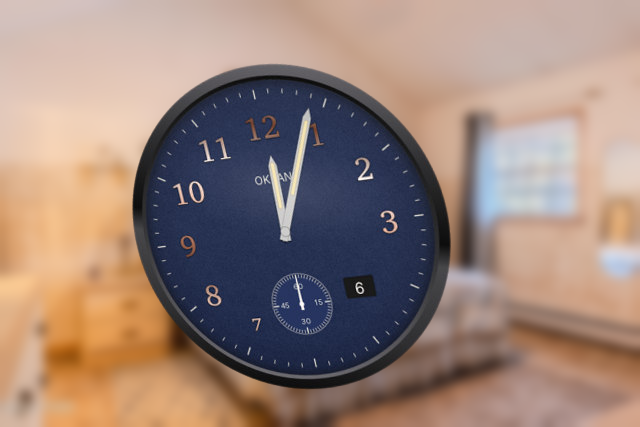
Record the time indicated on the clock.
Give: 12:04
